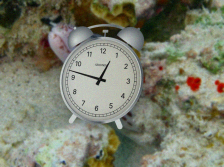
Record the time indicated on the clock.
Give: 12:47
